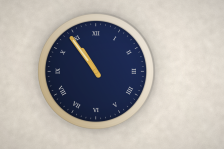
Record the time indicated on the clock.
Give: 10:54
